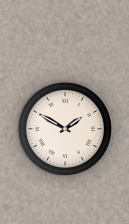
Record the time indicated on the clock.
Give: 1:50
